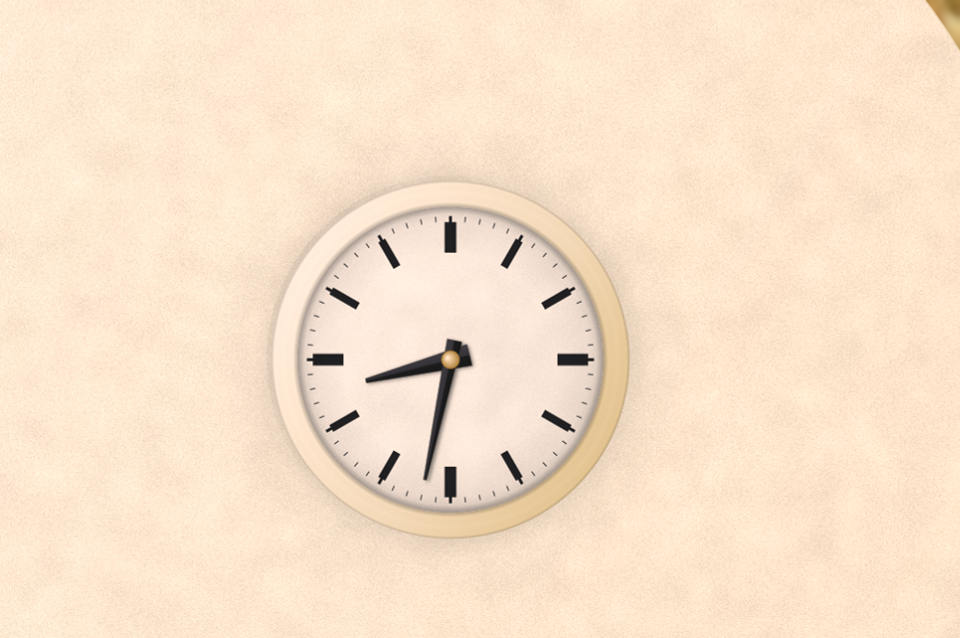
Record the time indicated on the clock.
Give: 8:32
